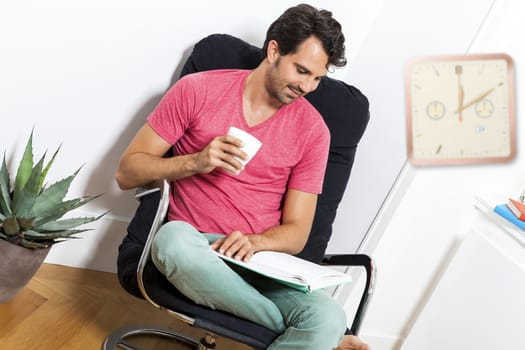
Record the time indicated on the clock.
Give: 12:10
